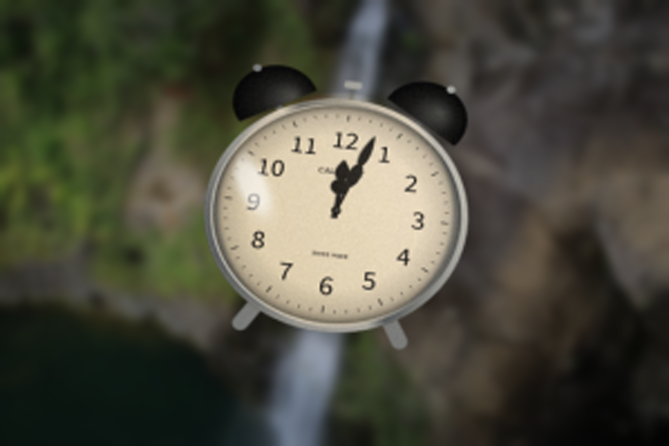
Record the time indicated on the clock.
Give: 12:03
